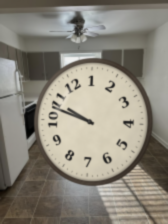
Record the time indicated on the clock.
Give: 10:53
